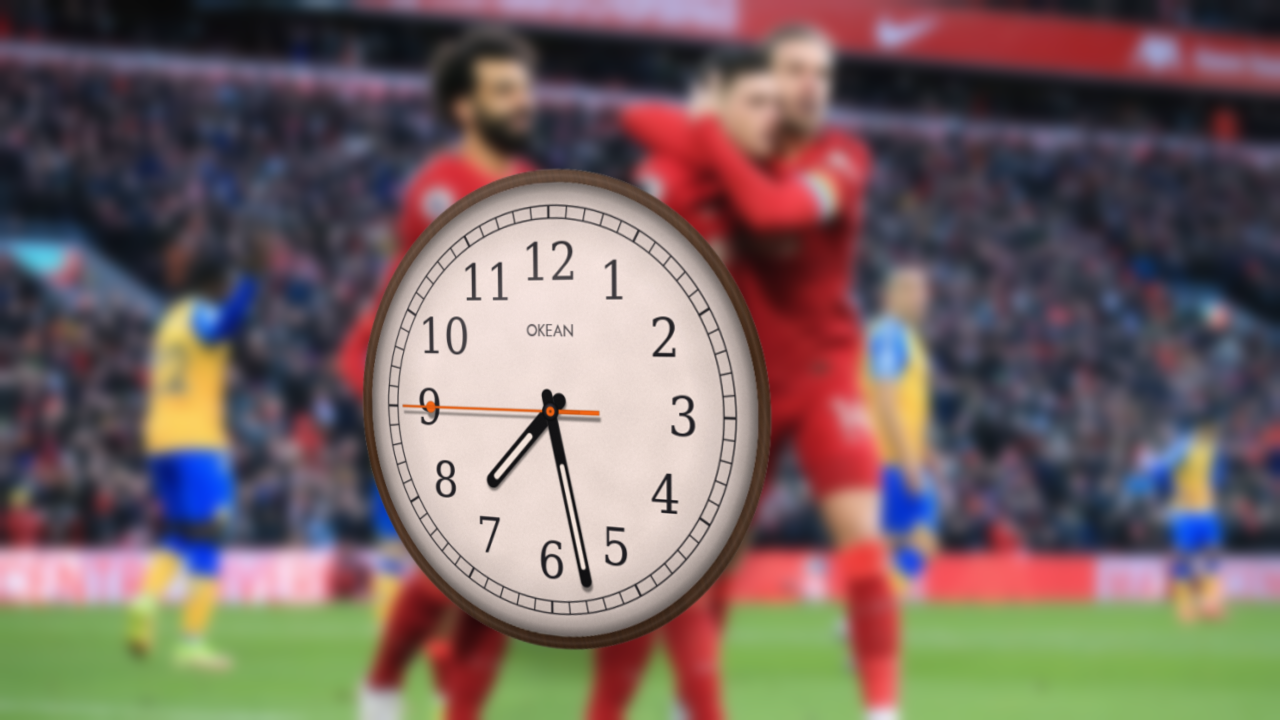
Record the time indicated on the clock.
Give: 7:27:45
